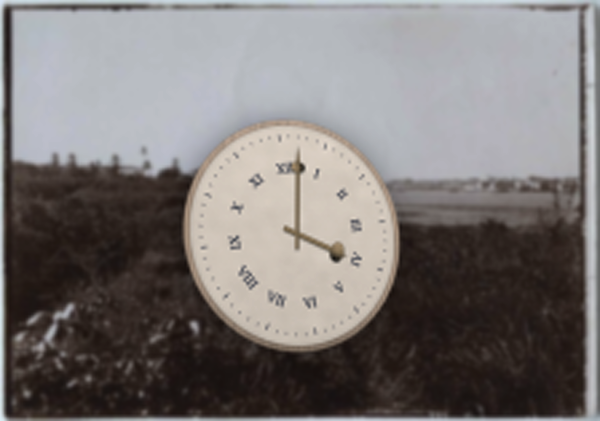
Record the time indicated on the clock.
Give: 4:02
